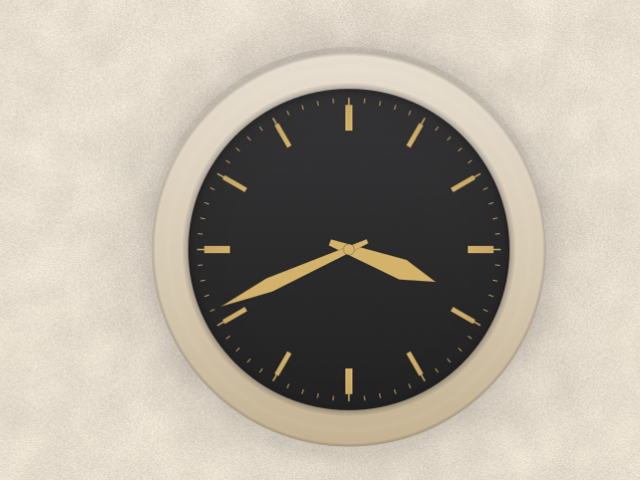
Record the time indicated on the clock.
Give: 3:41
